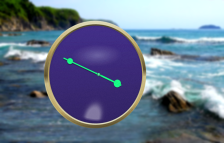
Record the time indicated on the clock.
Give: 3:49
